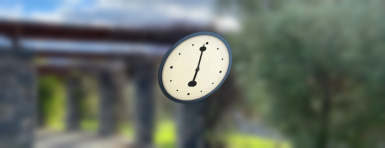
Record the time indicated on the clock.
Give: 5:59
